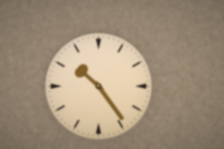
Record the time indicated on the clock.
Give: 10:24
